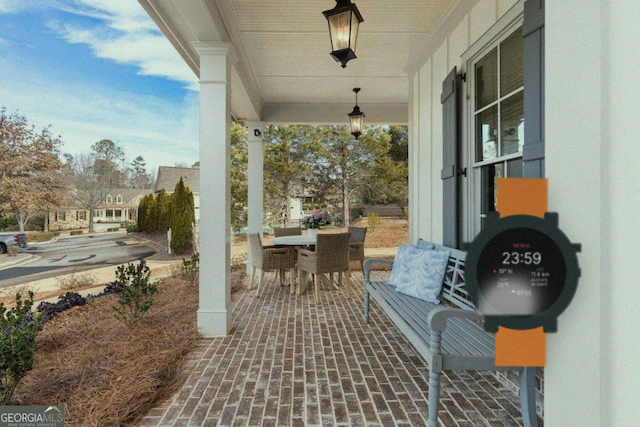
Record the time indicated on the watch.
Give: 23:59
